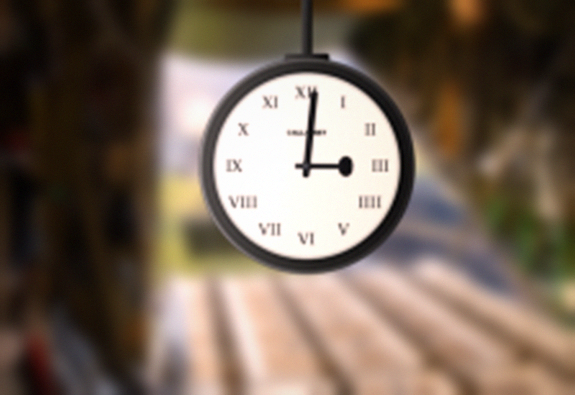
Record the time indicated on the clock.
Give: 3:01
